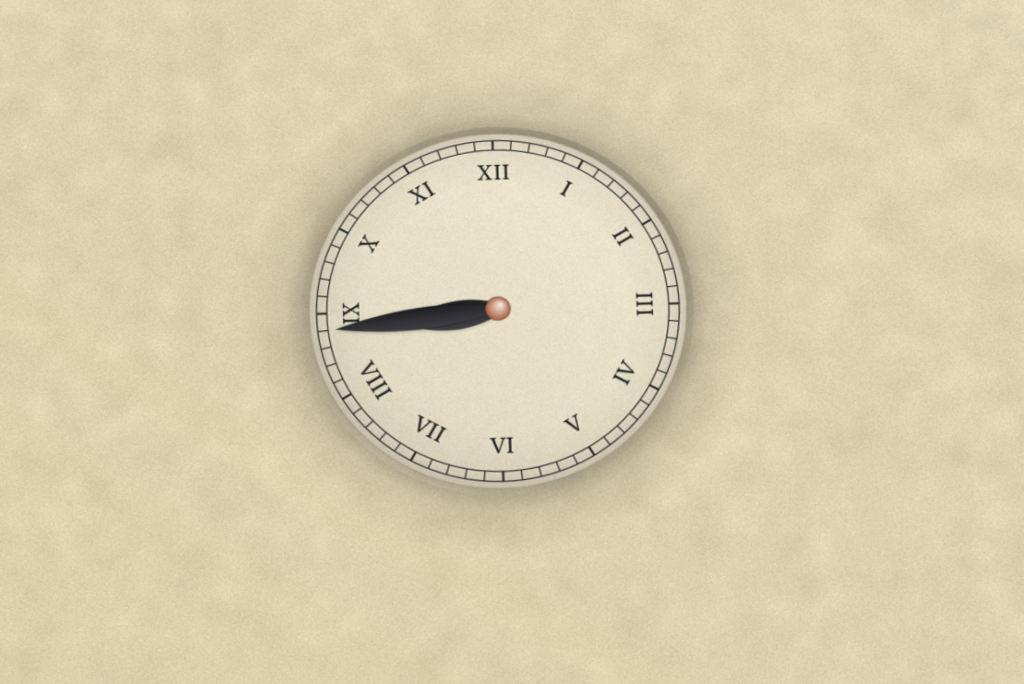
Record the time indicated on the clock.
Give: 8:44
